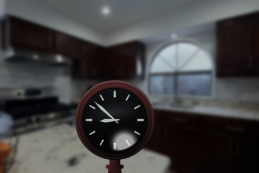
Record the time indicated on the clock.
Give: 8:52
